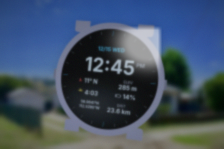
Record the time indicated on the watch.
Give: 12:45
